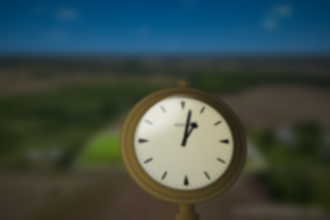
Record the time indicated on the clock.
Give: 1:02
